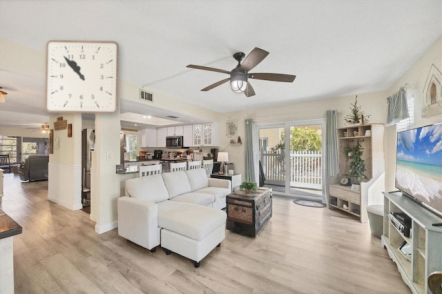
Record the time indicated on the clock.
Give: 10:53
